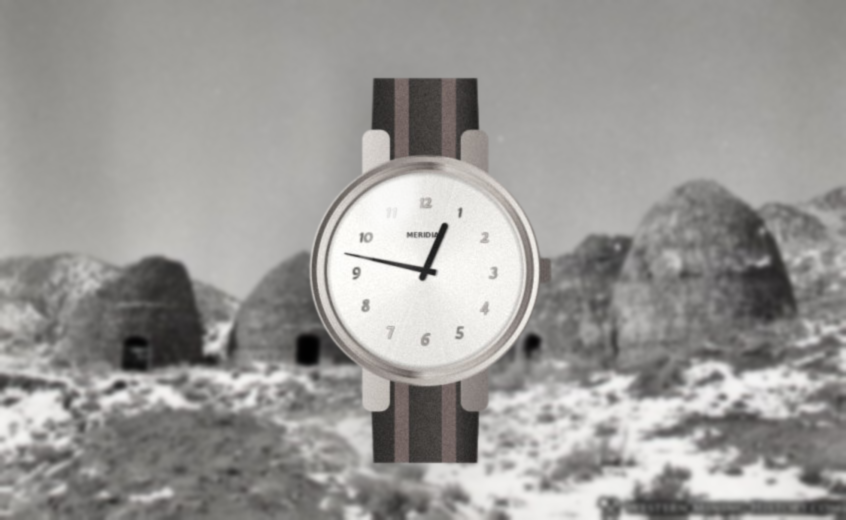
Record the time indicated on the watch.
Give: 12:47
